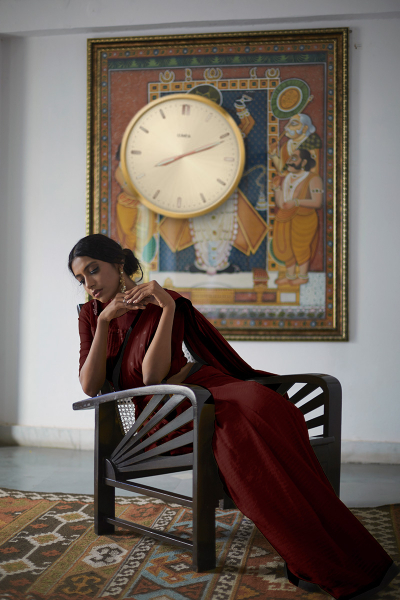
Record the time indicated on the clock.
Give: 8:11
